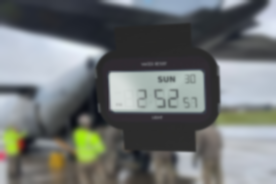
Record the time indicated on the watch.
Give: 2:52
